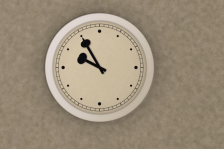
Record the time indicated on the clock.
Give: 9:55
